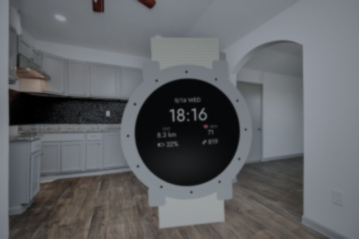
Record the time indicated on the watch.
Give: 18:16
